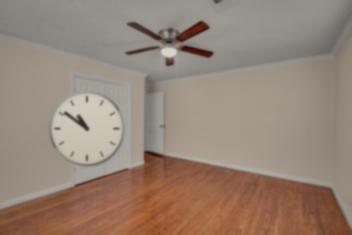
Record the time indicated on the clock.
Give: 10:51
